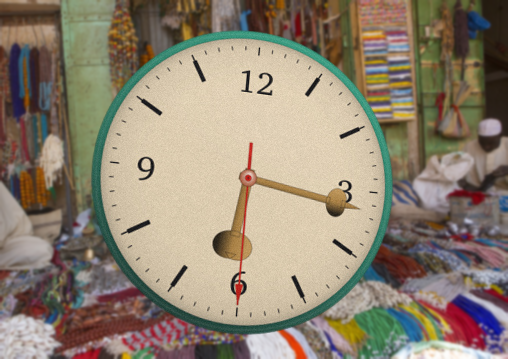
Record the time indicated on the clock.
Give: 6:16:30
